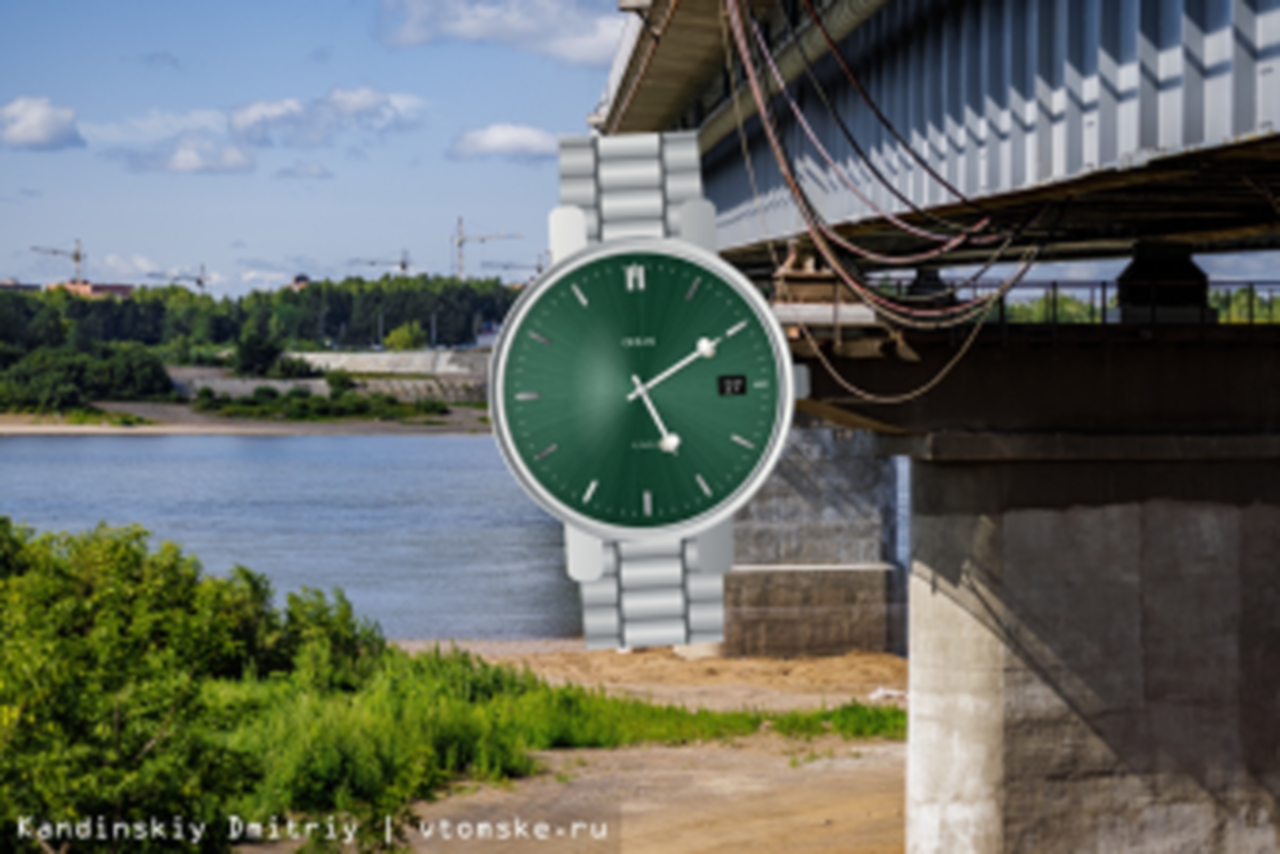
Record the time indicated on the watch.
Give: 5:10
